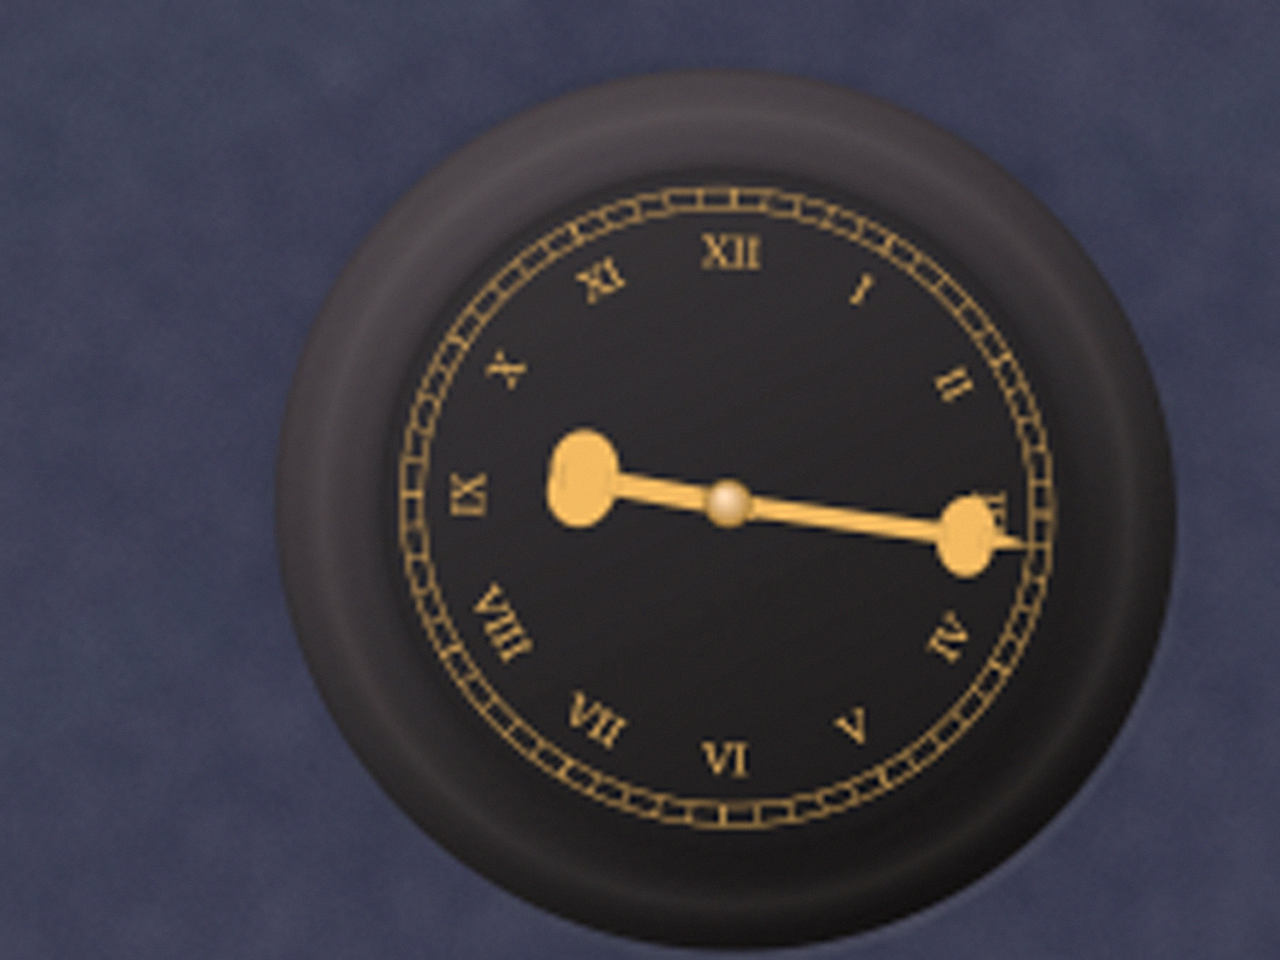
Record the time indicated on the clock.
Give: 9:16
